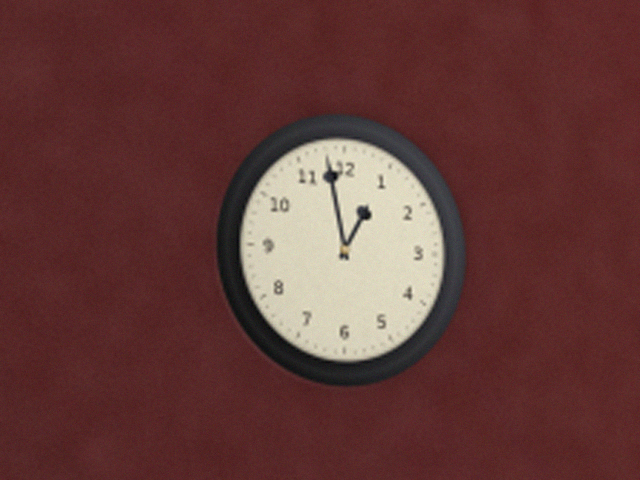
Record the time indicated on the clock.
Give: 12:58
